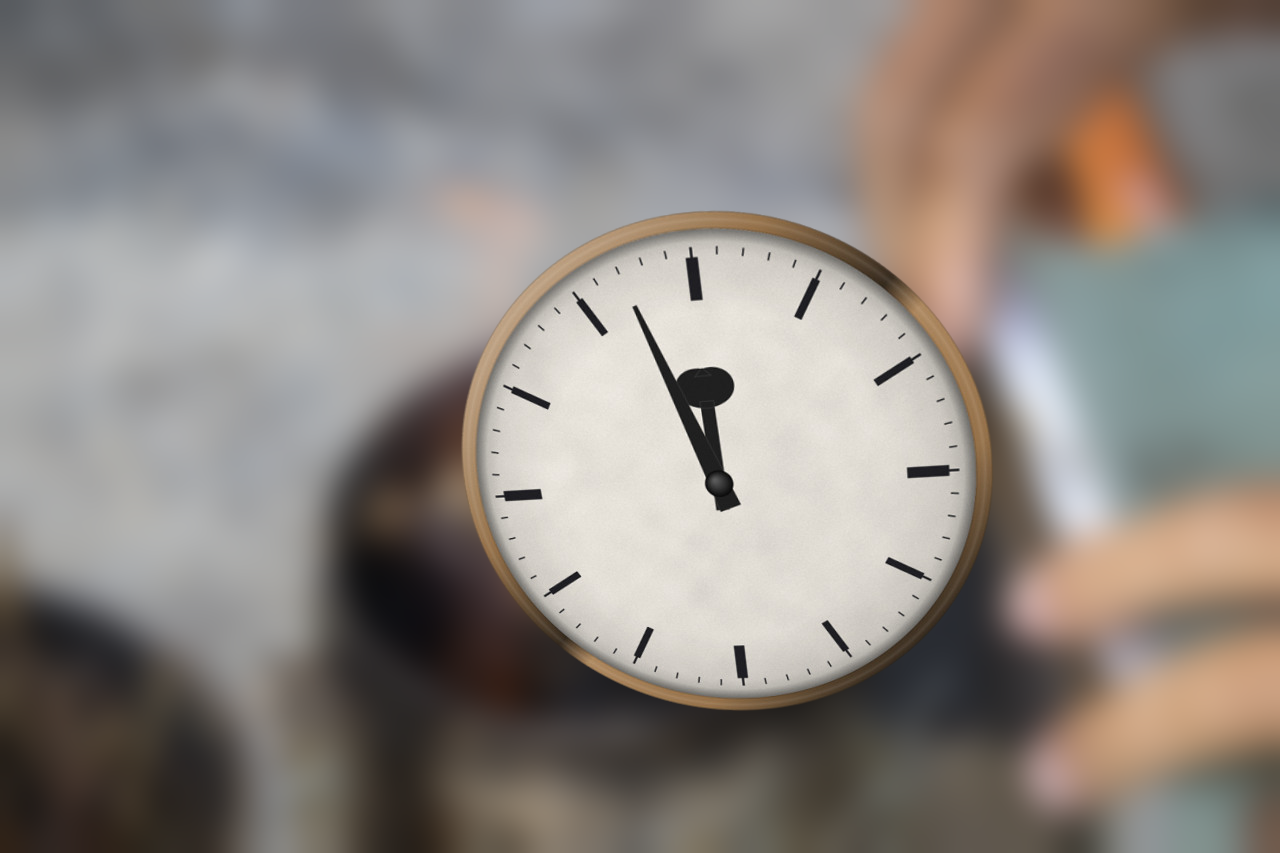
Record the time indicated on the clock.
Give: 11:57
